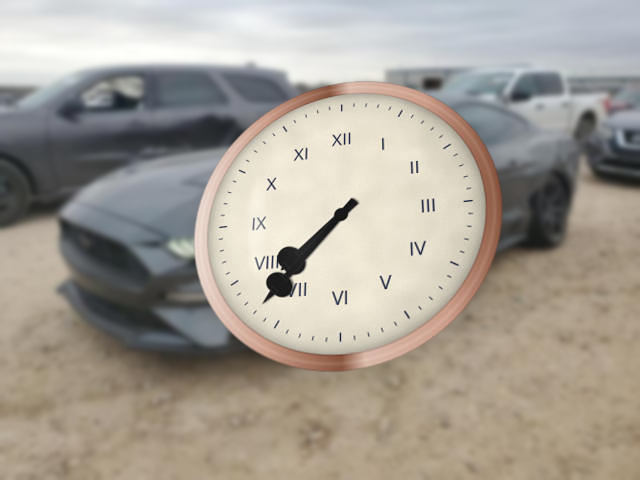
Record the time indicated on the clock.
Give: 7:37
